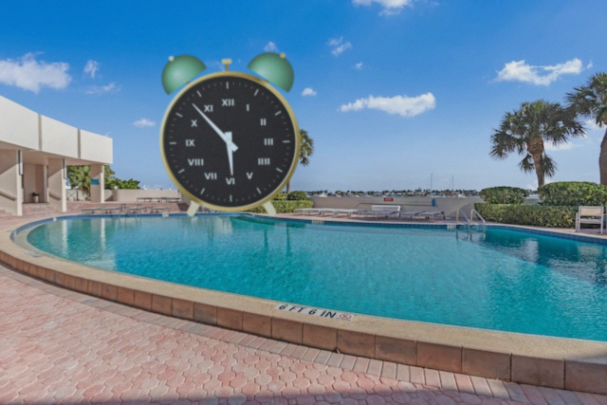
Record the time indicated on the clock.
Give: 5:53
